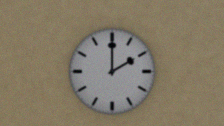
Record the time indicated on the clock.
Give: 2:00
